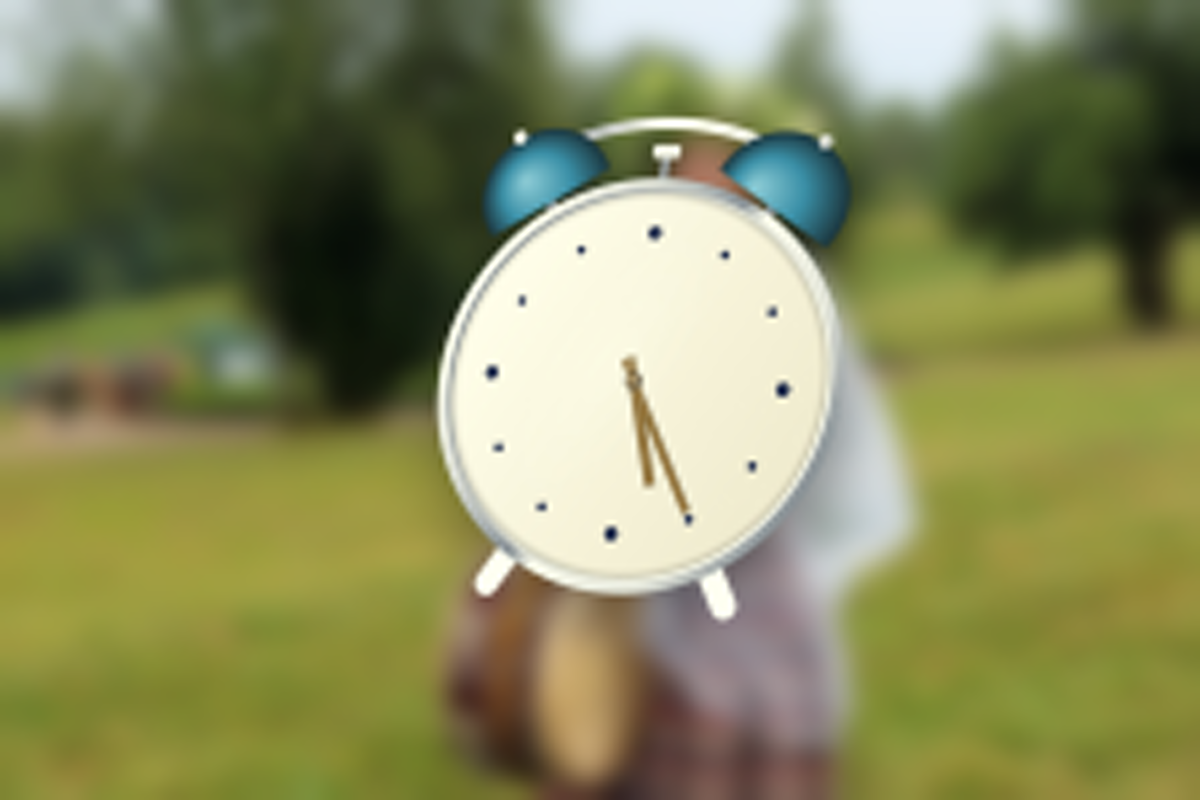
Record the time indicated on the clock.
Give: 5:25
